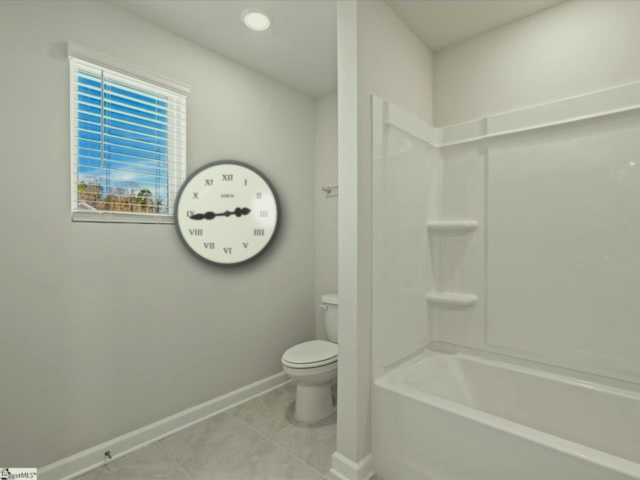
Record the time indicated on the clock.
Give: 2:44
